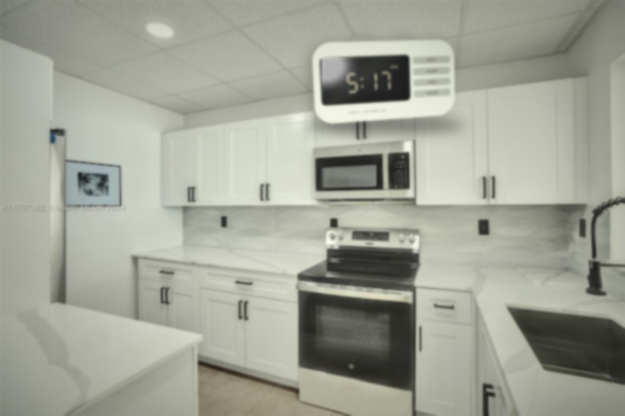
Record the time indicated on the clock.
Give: 5:17
